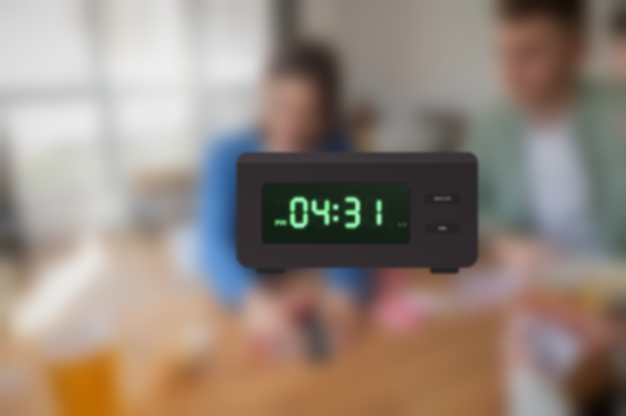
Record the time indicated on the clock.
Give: 4:31
